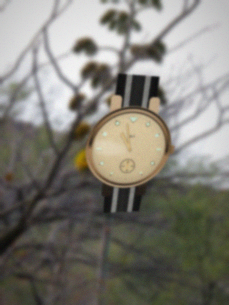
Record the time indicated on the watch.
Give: 10:58
